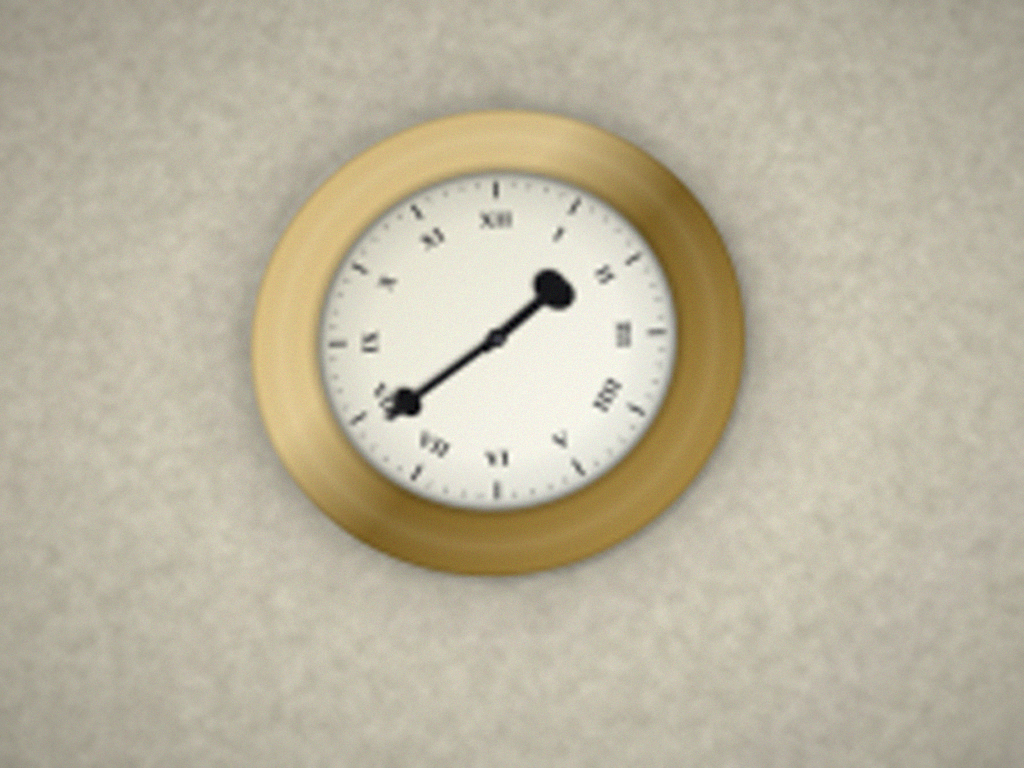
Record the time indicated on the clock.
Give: 1:39
